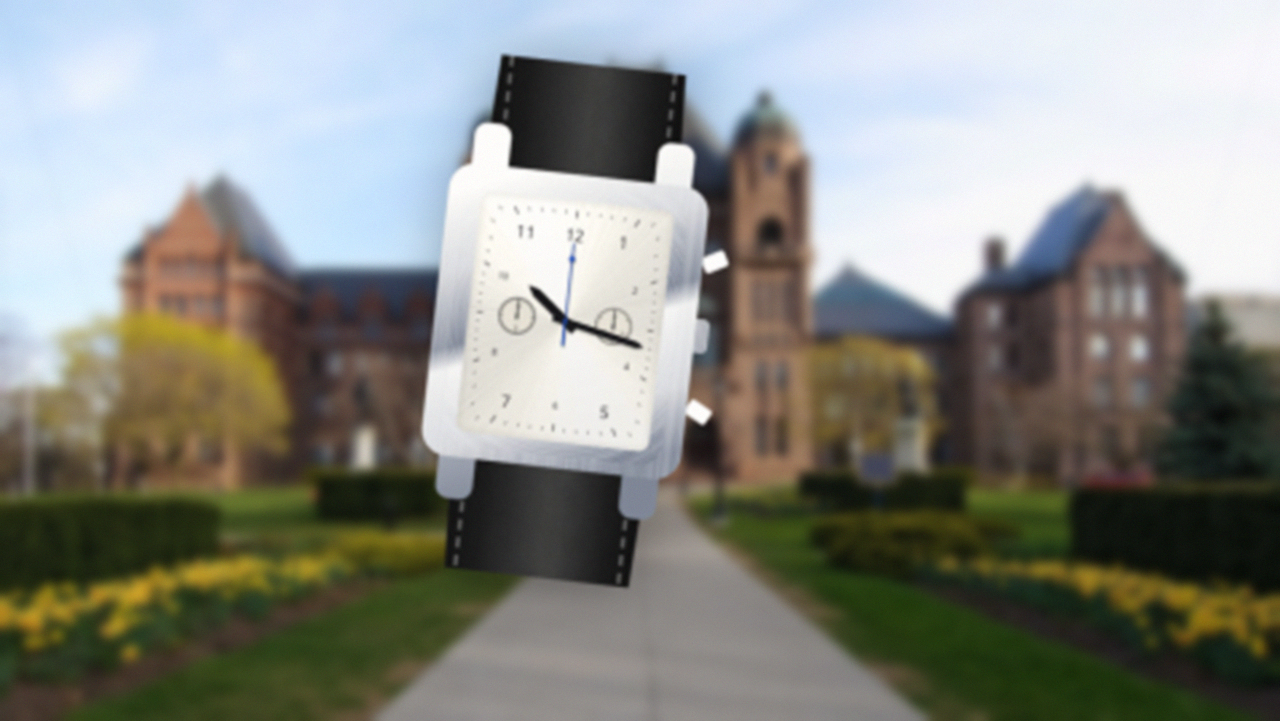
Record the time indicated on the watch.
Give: 10:17
